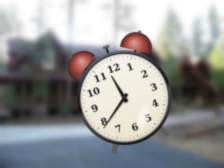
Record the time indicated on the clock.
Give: 11:39
